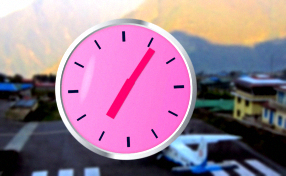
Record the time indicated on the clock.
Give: 7:06
